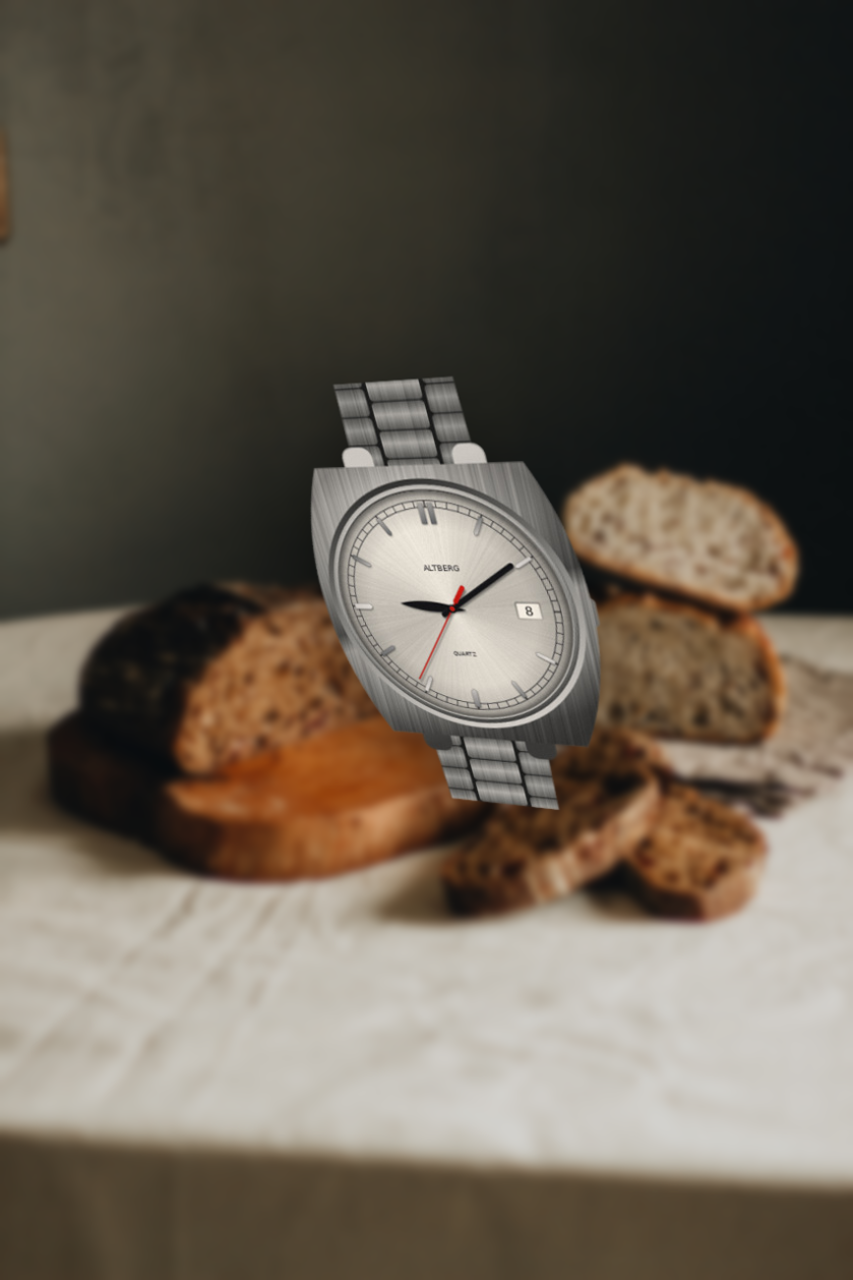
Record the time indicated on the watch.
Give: 9:09:36
